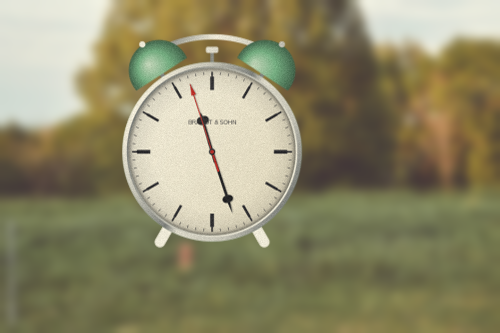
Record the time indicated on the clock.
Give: 11:26:57
